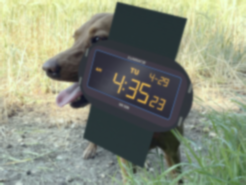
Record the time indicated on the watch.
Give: 4:35
